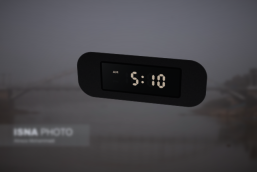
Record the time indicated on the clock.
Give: 5:10
